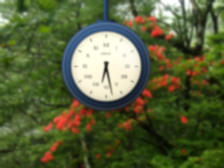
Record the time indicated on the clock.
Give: 6:28
